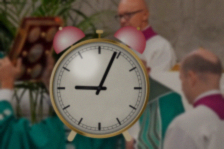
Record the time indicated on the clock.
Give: 9:04
